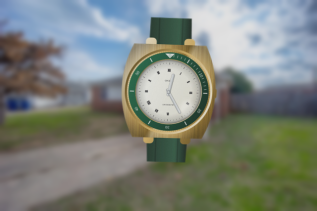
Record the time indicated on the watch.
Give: 12:25
